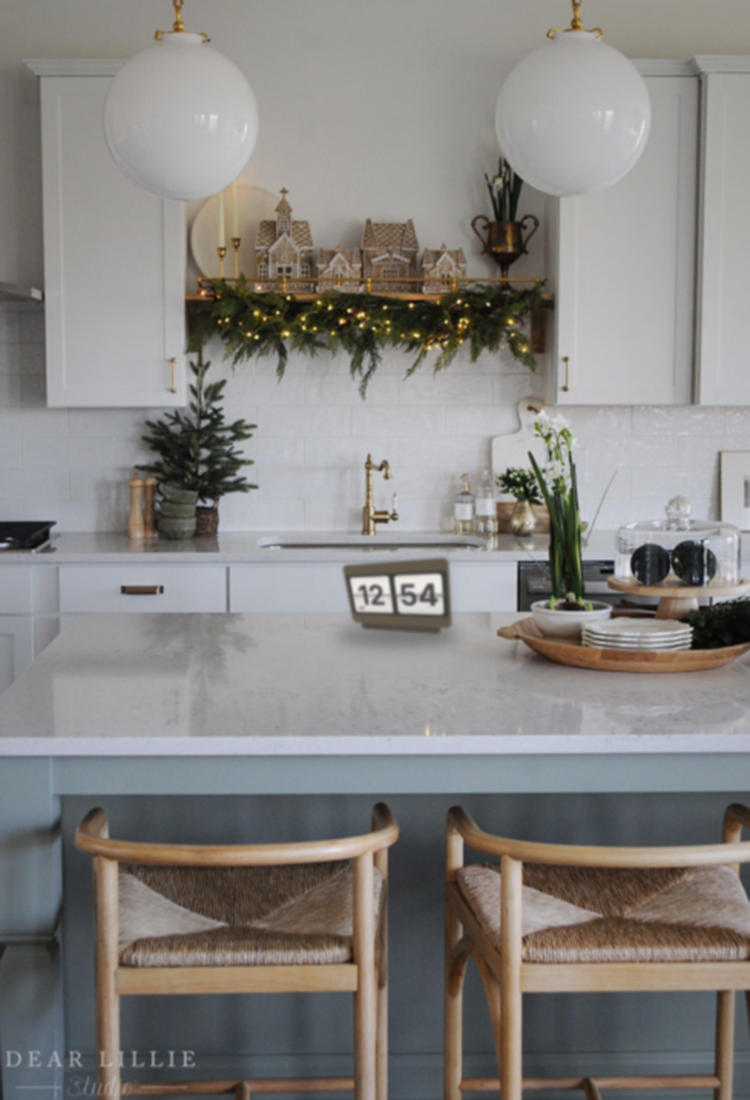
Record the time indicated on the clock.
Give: 12:54
